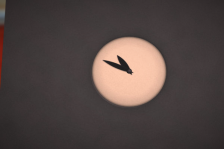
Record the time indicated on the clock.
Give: 10:49
